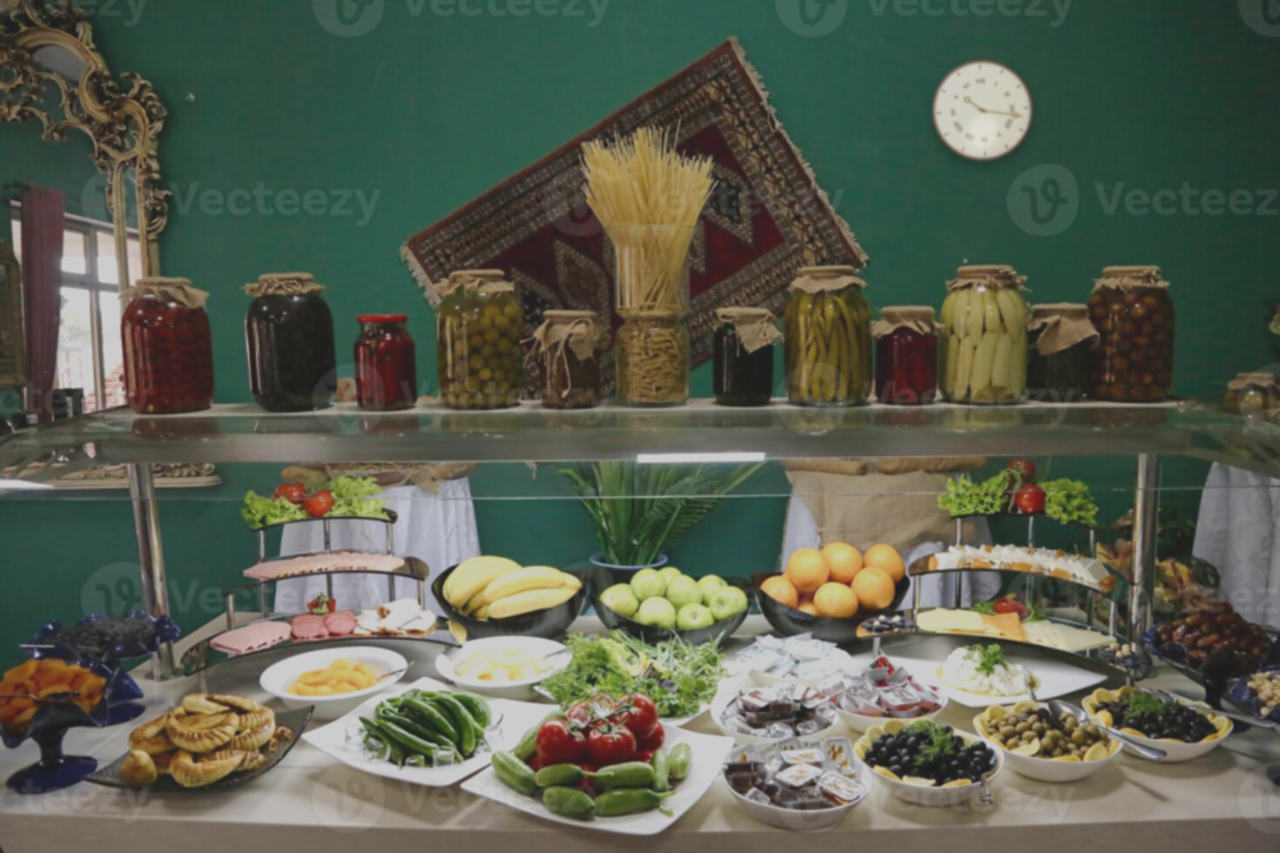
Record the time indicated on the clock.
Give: 10:17
